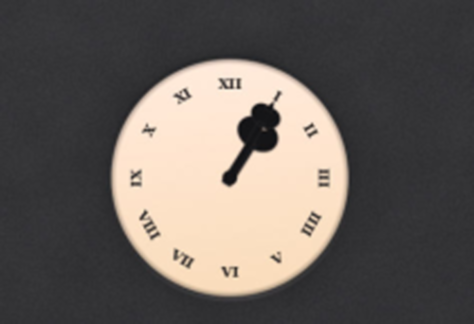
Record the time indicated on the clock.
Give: 1:05
